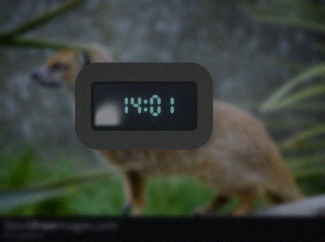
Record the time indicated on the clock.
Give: 14:01
